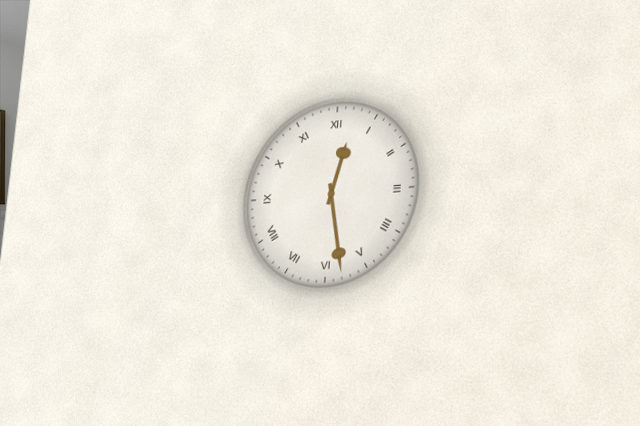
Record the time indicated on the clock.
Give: 12:28
